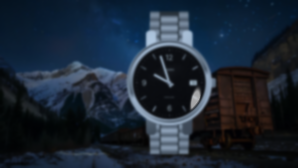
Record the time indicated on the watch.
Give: 9:57
